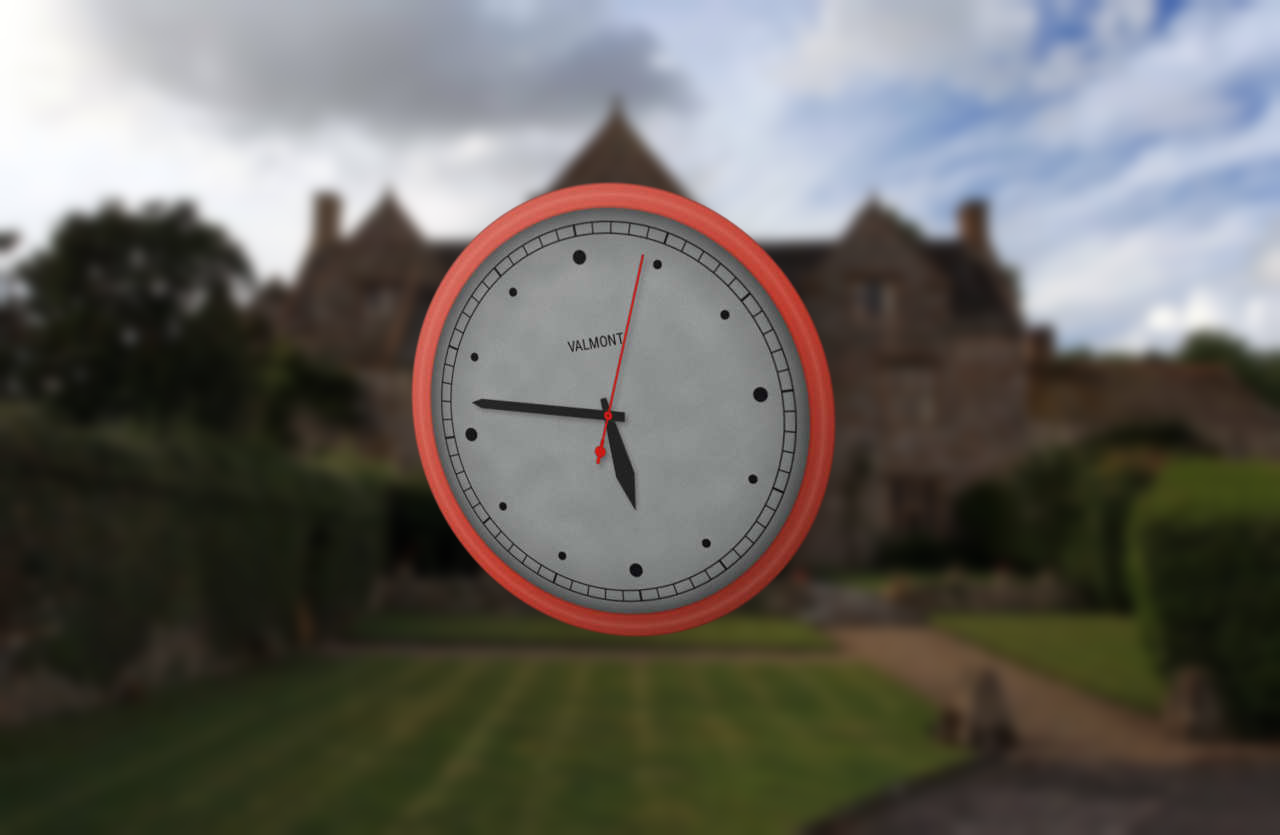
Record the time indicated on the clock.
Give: 5:47:04
